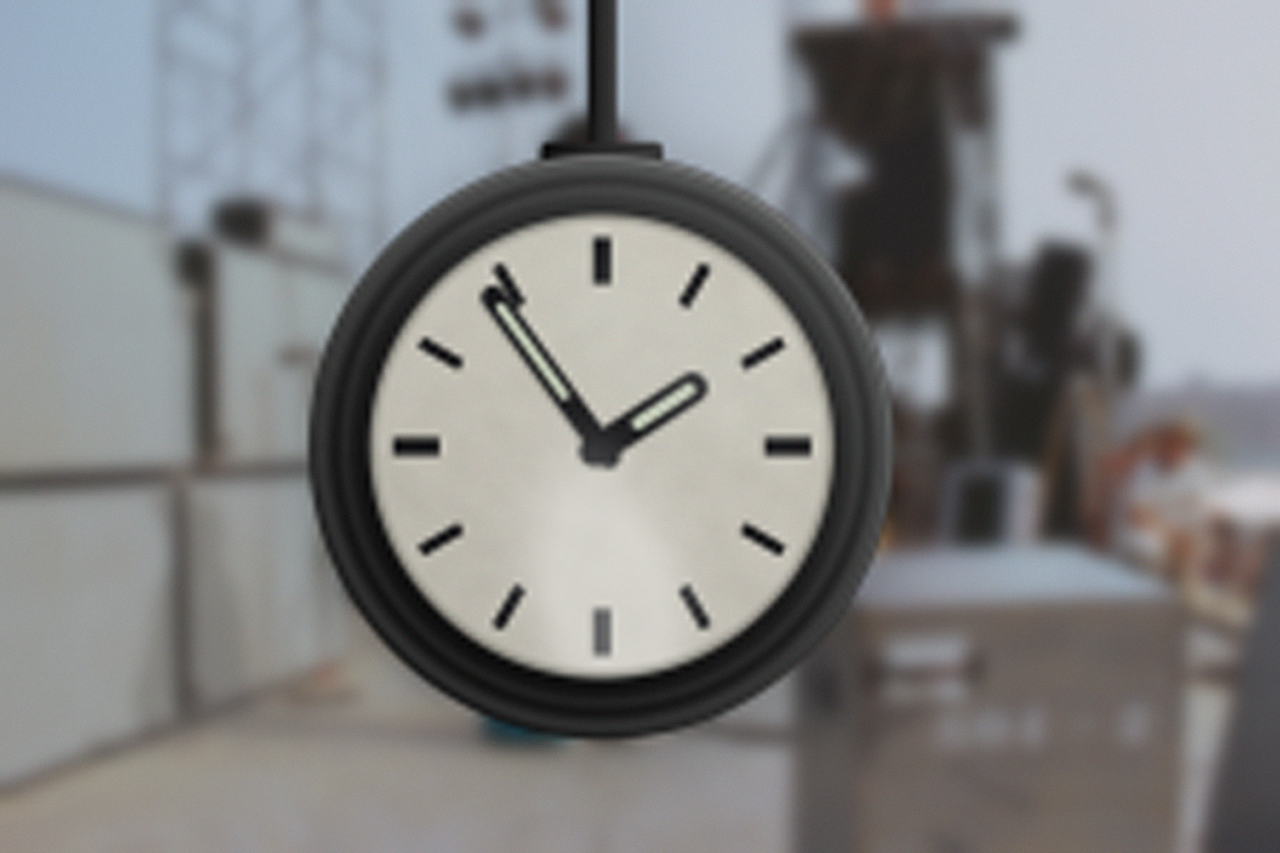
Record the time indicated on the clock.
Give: 1:54
